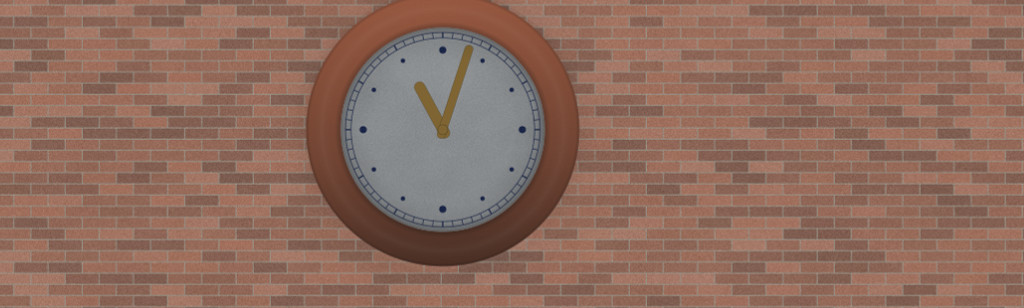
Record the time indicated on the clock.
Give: 11:03
